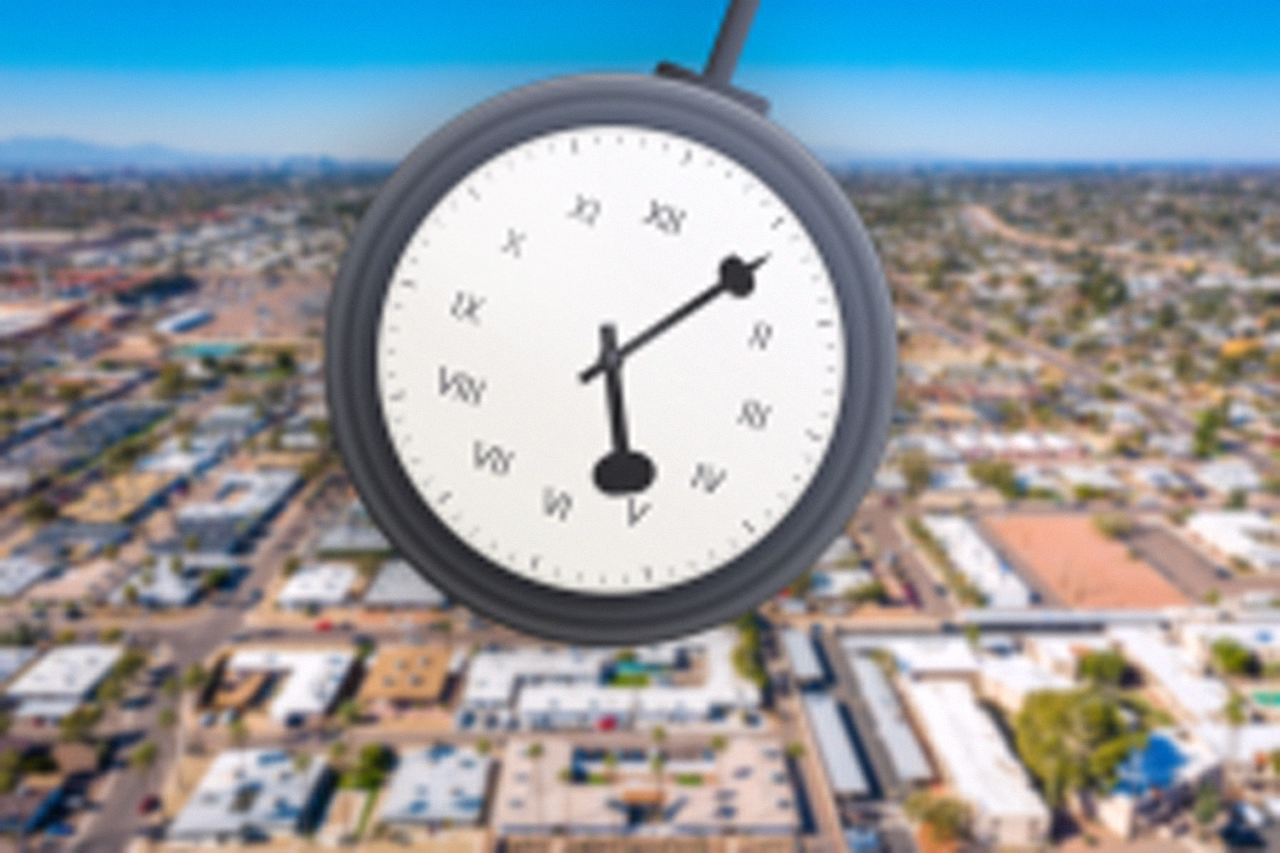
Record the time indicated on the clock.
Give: 5:06
